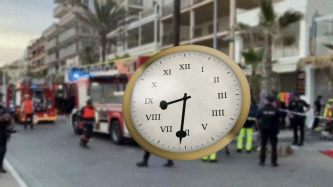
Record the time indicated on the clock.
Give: 8:31
